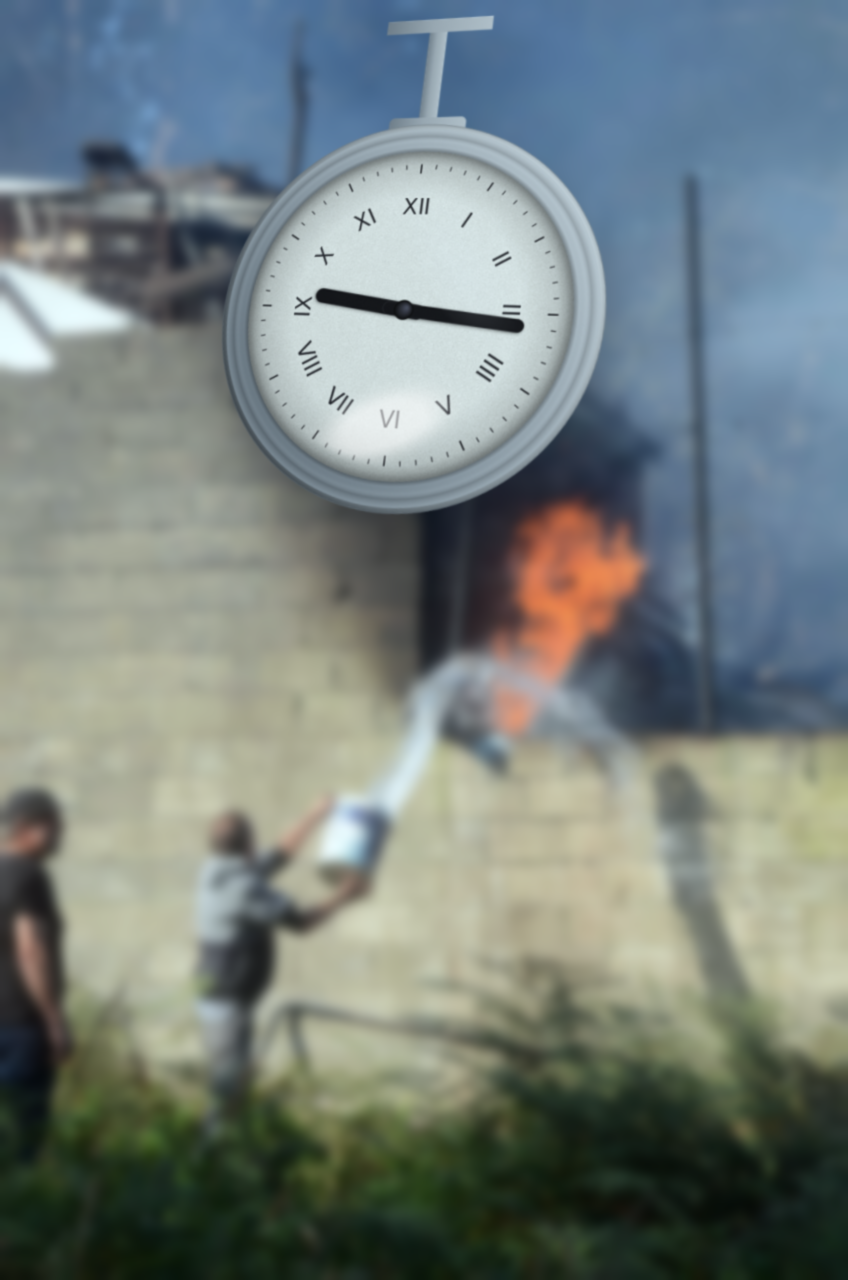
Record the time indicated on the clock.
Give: 9:16
